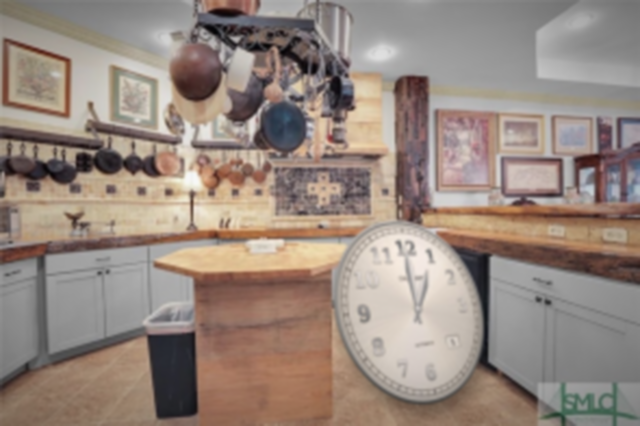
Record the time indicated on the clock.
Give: 1:00
